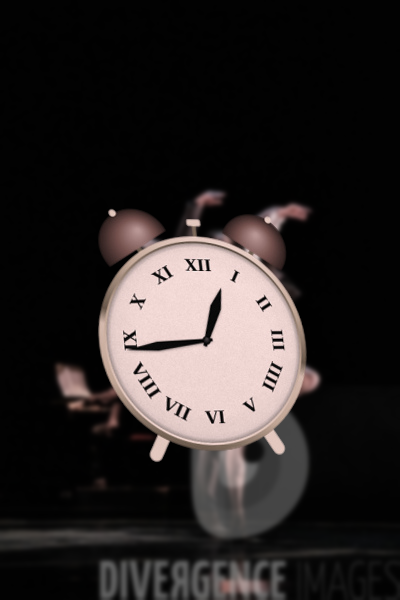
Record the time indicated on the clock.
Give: 12:44
